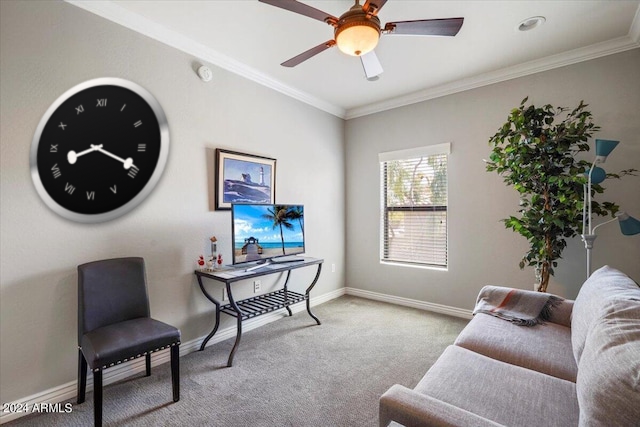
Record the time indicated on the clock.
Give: 8:19
